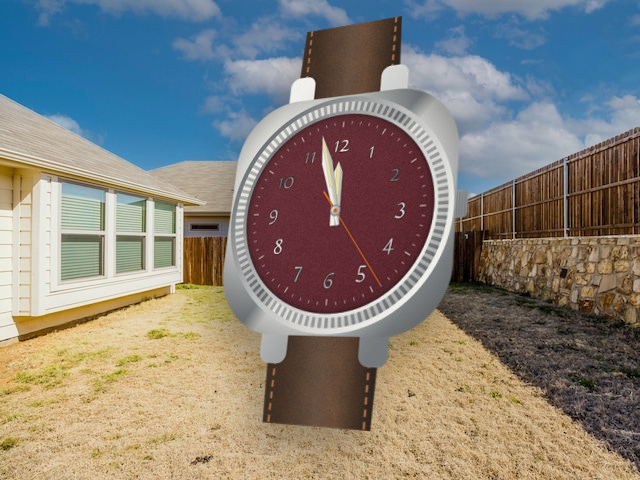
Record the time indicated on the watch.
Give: 11:57:24
